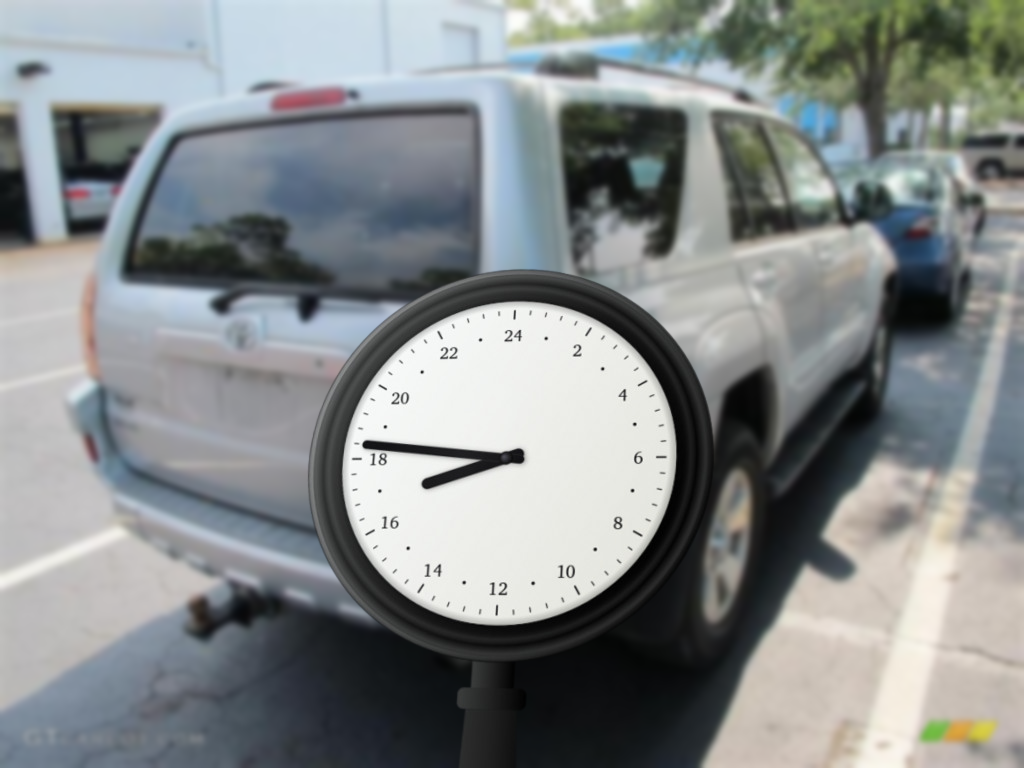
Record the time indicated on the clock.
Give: 16:46
